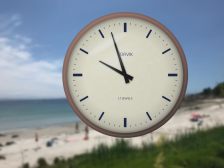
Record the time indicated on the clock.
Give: 9:57
